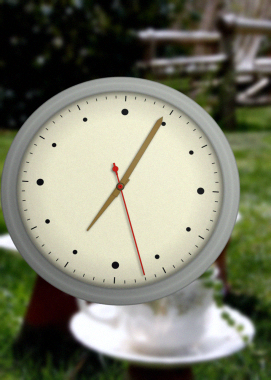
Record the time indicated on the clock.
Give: 7:04:27
